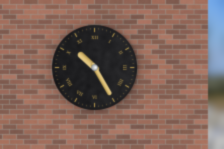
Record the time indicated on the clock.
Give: 10:25
